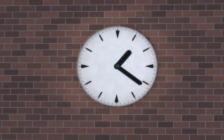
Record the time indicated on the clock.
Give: 1:21
